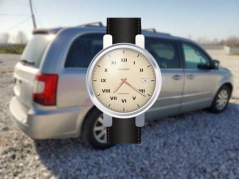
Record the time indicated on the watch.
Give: 7:21
